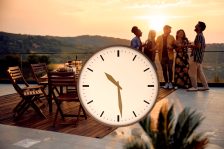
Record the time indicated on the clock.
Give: 10:29
